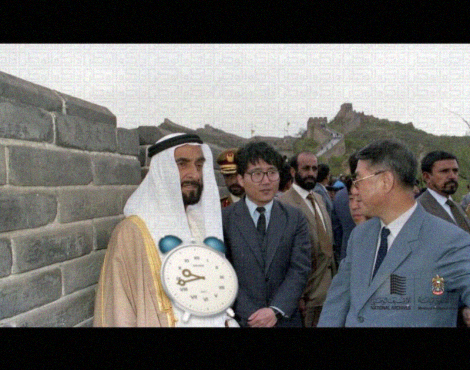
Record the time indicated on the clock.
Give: 9:43
